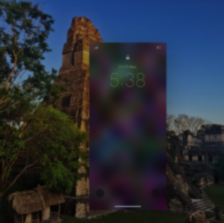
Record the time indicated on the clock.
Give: 5:38
